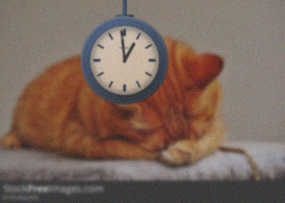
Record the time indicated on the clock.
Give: 12:59
